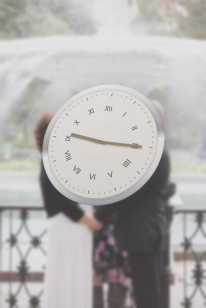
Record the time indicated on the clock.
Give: 9:15
